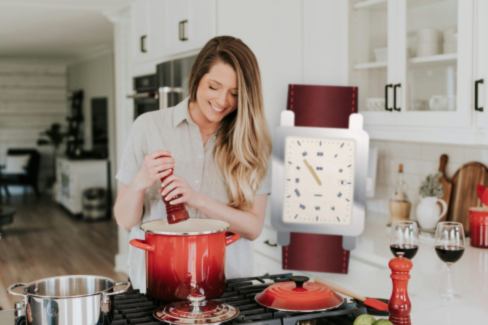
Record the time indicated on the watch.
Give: 10:54
